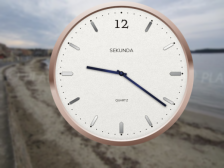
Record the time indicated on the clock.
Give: 9:21
